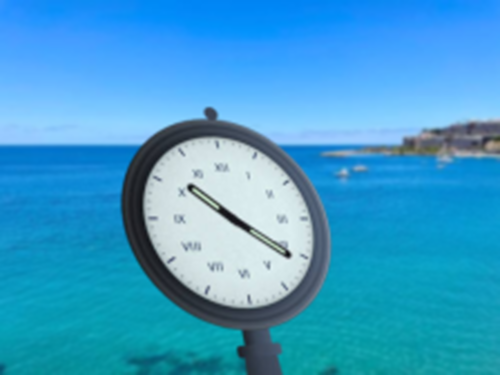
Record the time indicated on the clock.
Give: 10:21
